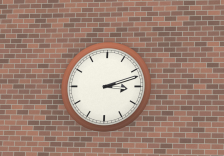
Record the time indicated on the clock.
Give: 3:12
